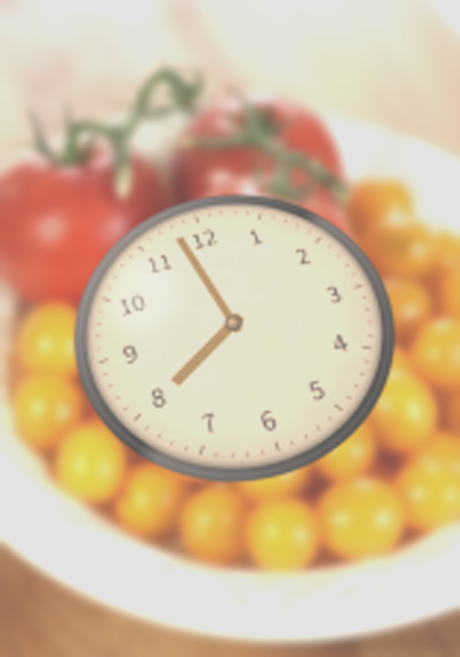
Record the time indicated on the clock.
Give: 7:58
